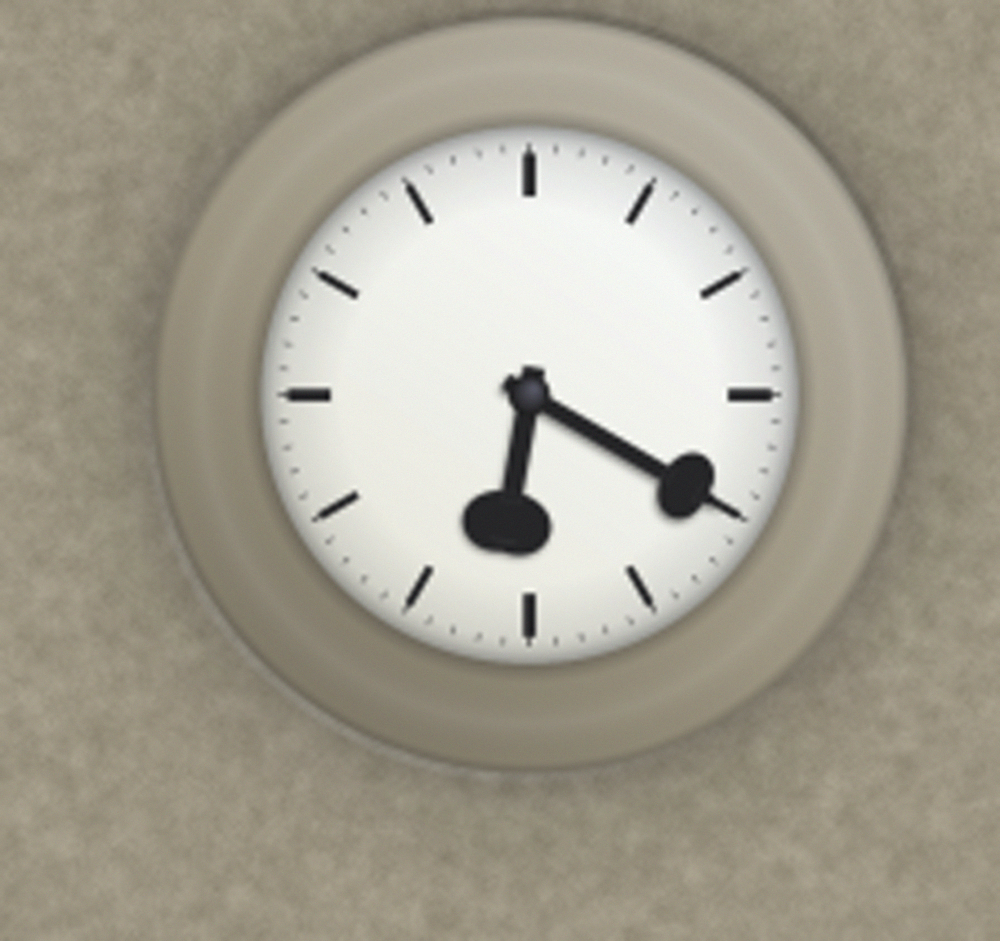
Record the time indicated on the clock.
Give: 6:20
